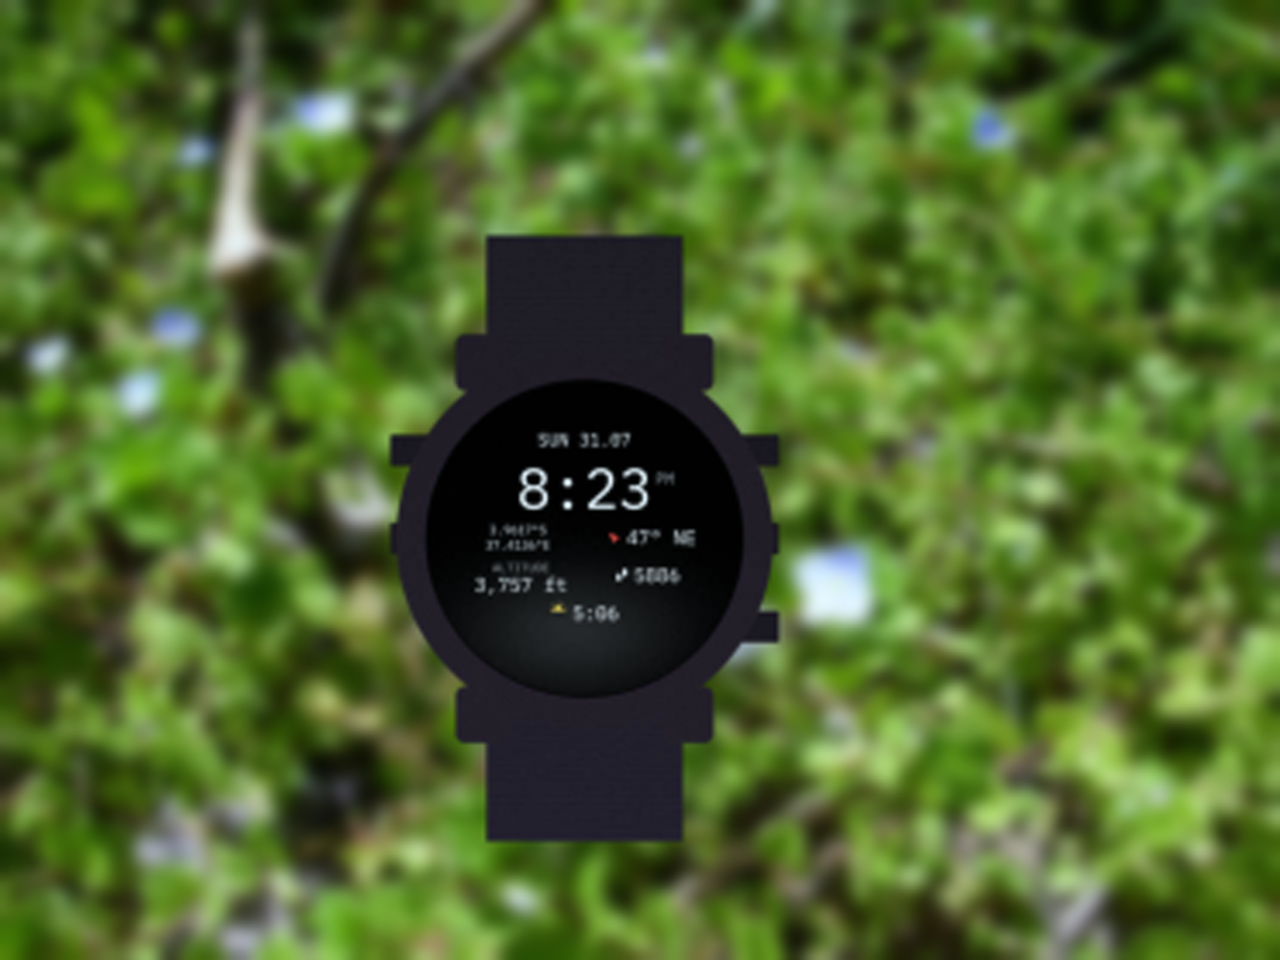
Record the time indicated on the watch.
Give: 8:23
